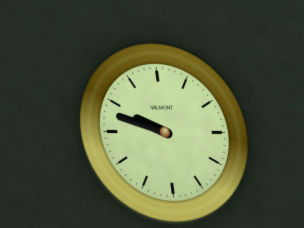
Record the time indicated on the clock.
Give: 9:48
